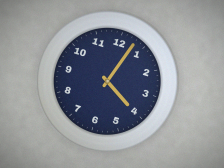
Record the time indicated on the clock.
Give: 4:03
